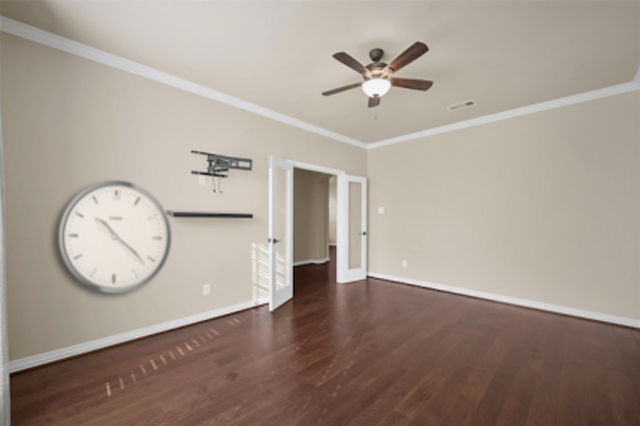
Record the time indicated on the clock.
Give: 10:22
